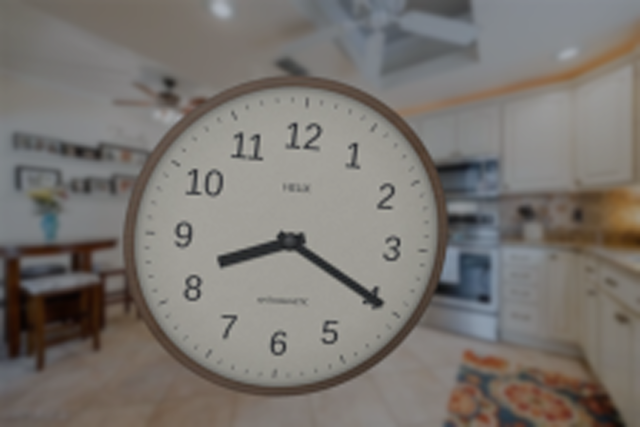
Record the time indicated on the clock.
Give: 8:20
